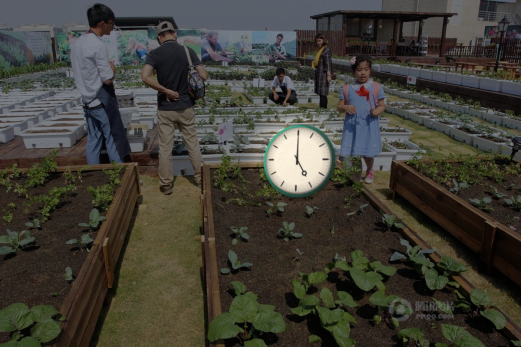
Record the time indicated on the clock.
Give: 5:00
